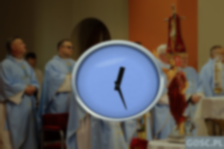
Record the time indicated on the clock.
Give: 12:27
